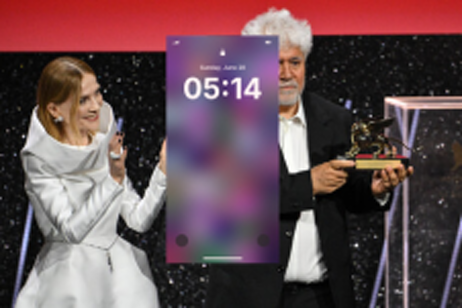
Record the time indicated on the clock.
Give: 5:14
